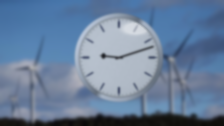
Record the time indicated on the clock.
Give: 9:12
